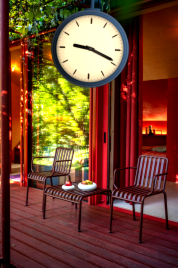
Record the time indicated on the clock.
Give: 9:19
